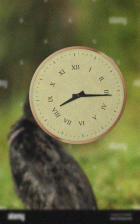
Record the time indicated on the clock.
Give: 8:16
